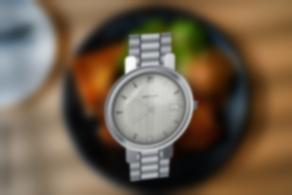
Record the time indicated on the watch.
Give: 7:51
